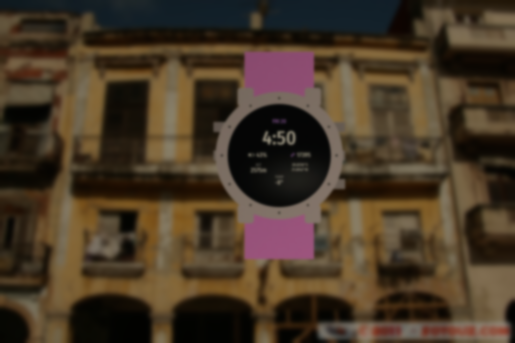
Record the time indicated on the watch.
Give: 4:50
